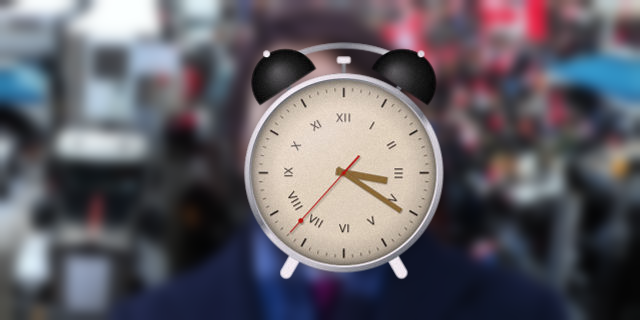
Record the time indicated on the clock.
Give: 3:20:37
